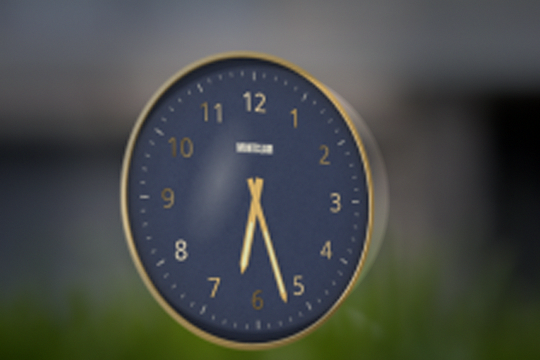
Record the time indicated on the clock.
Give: 6:27
